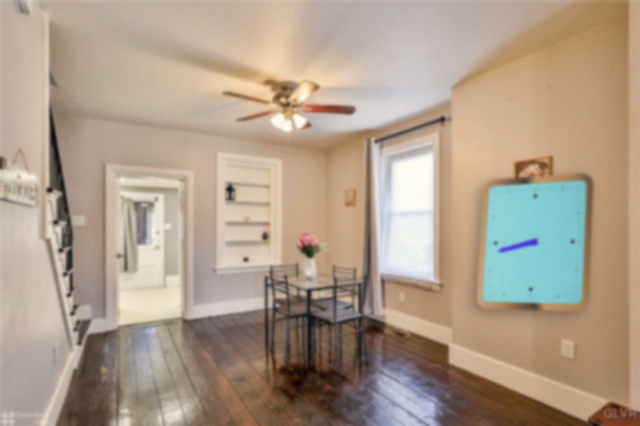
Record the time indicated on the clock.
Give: 8:43
